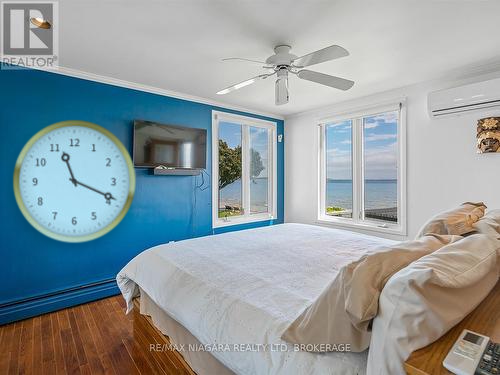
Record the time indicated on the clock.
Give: 11:19
